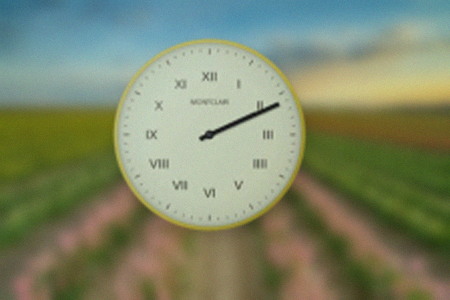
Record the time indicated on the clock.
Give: 2:11
